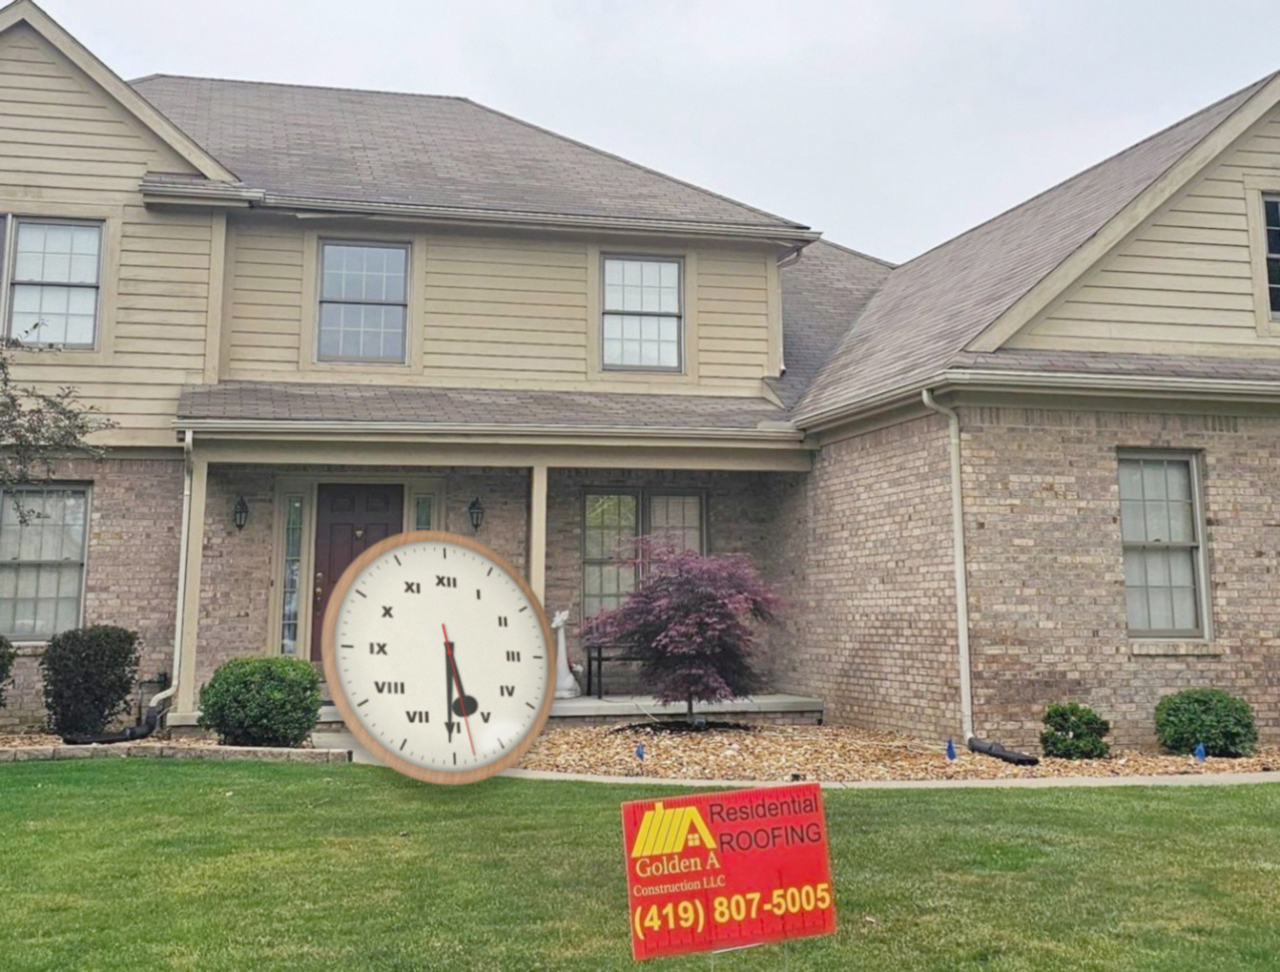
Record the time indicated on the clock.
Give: 5:30:28
